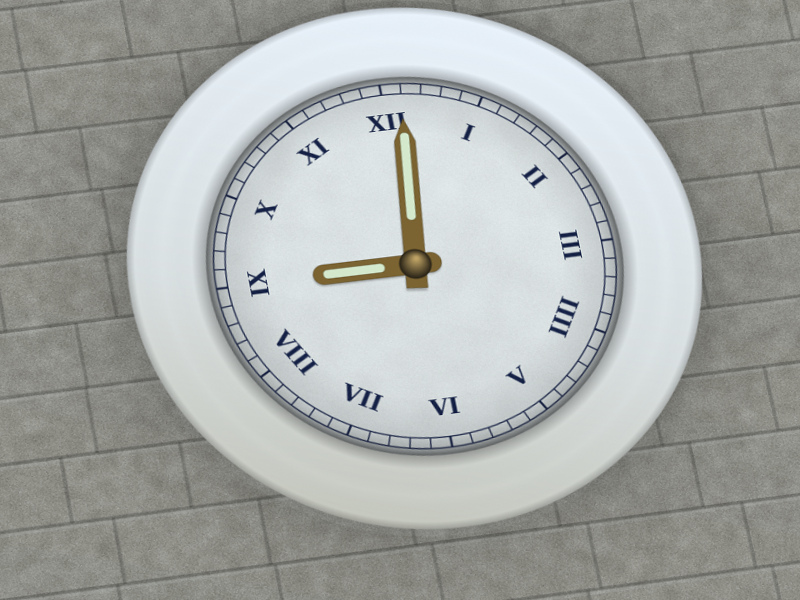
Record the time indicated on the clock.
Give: 9:01
